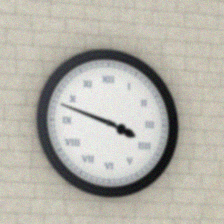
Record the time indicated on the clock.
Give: 3:48
